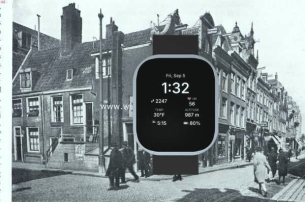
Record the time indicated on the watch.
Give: 1:32
